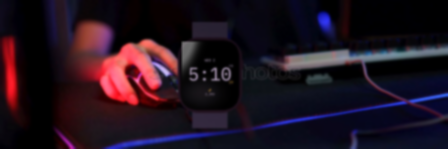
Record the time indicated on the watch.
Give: 5:10
